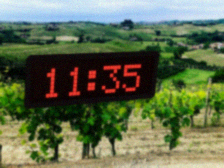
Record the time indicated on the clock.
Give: 11:35
